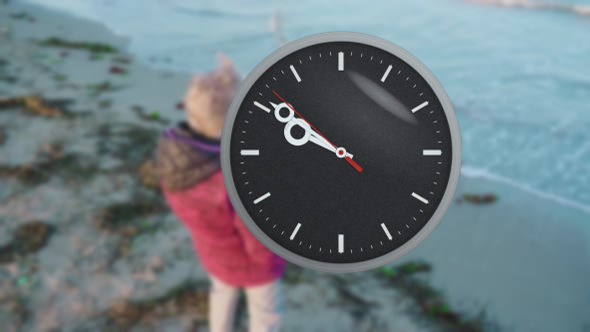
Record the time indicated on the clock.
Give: 9:50:52
